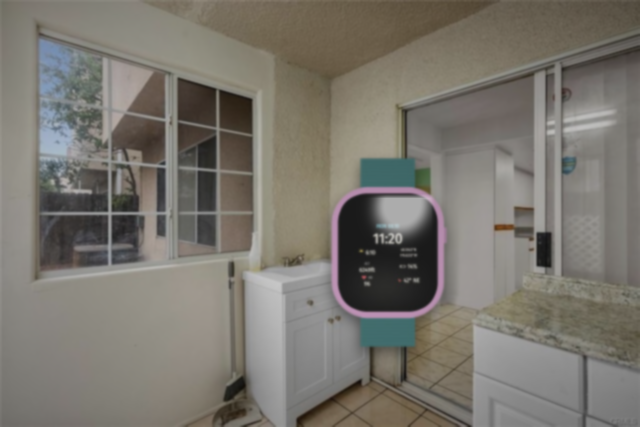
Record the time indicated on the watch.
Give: 11:20
